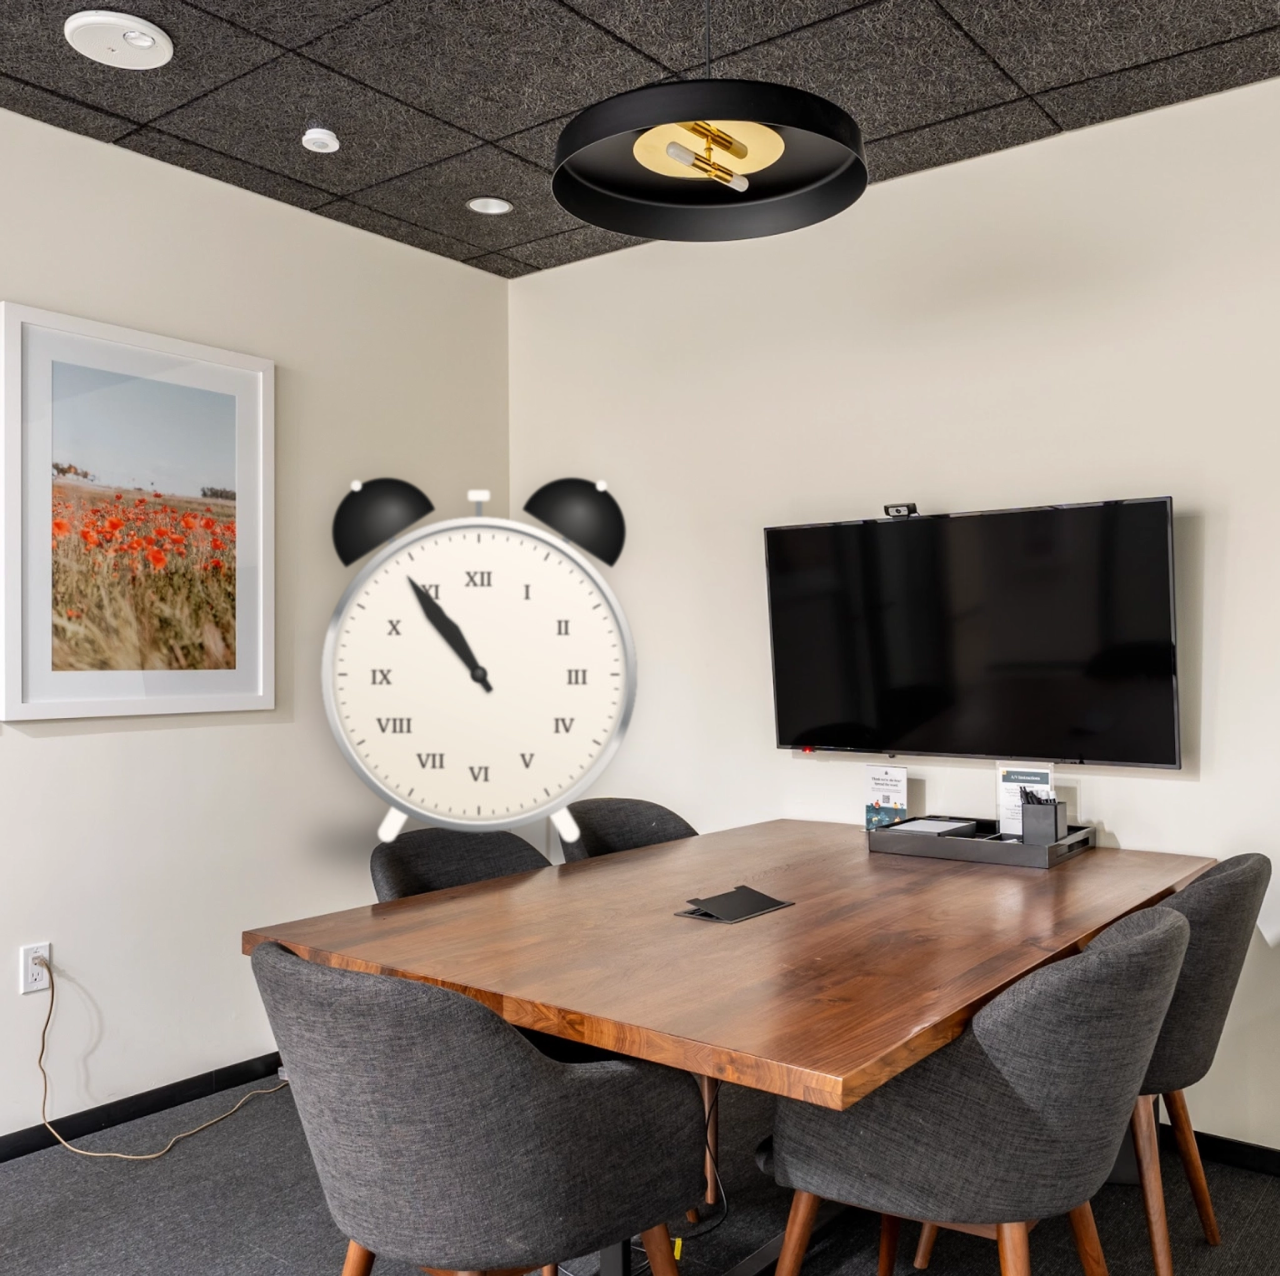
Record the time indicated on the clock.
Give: 10:54
